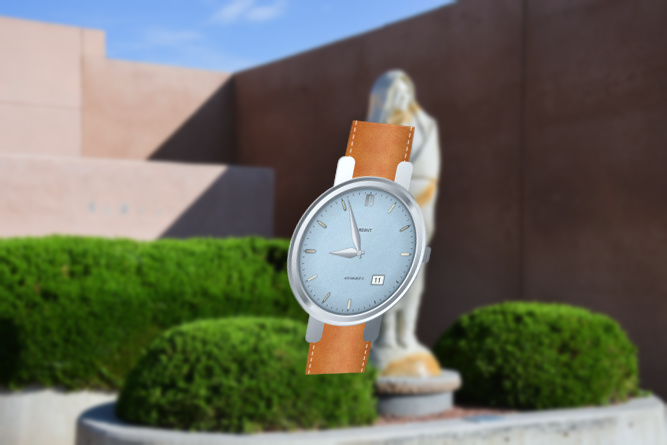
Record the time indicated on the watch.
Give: 8:56
